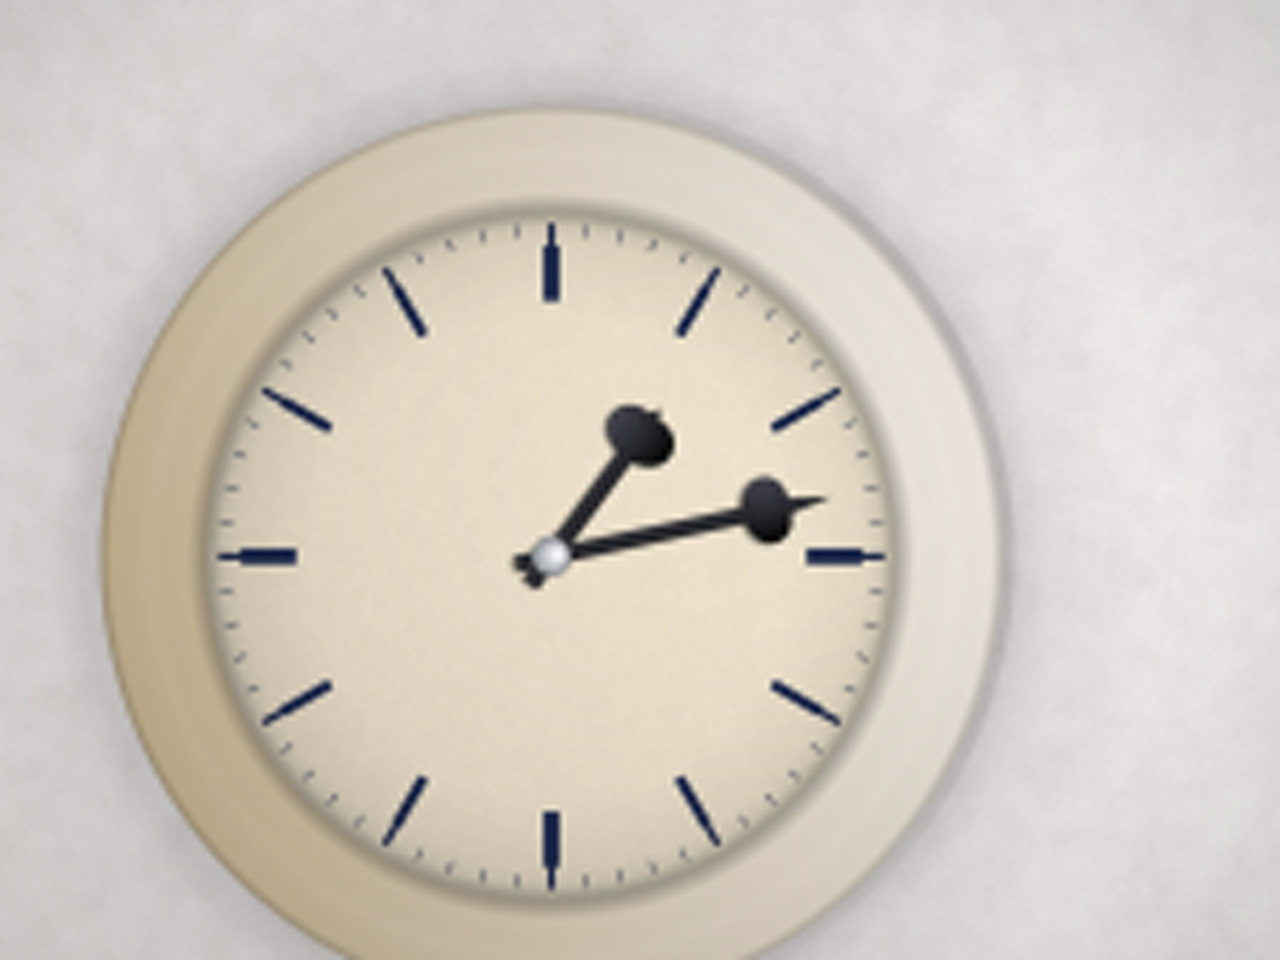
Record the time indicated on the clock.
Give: 1:13
